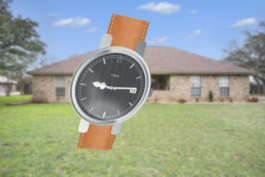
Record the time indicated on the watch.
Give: 9:14
